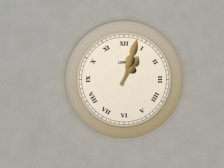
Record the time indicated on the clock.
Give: 1:03
